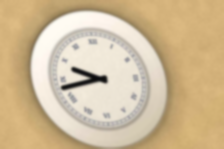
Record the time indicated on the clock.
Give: 9:43
